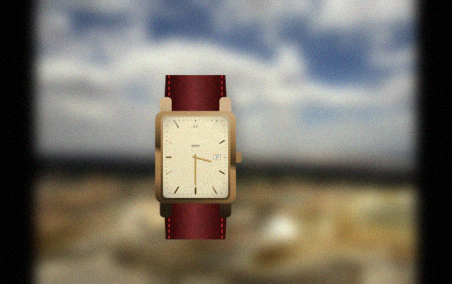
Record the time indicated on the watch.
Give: 3:30
